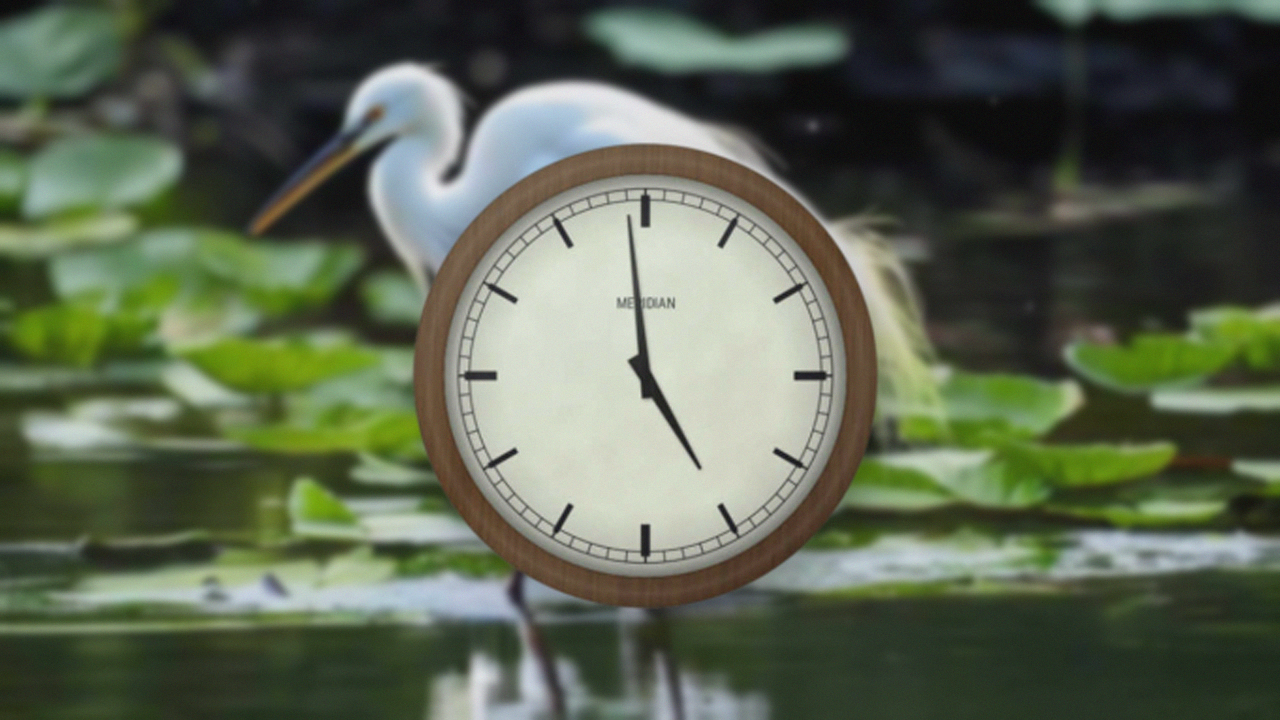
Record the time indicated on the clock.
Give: 4:59
